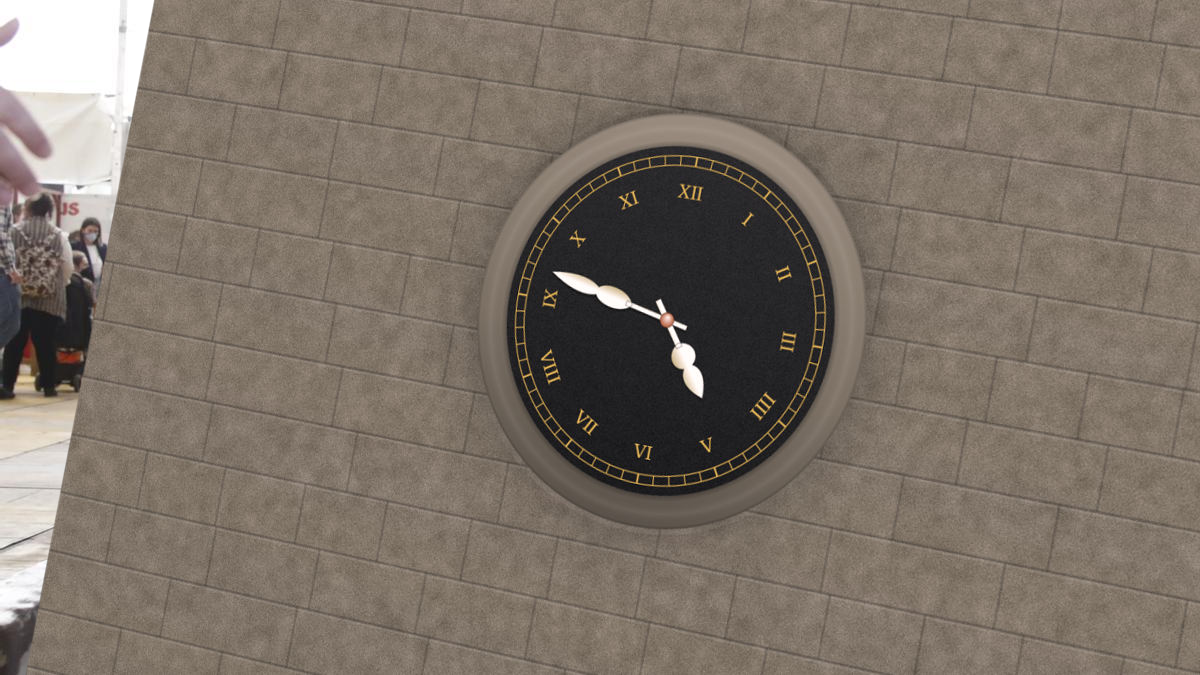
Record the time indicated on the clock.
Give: 4:47
